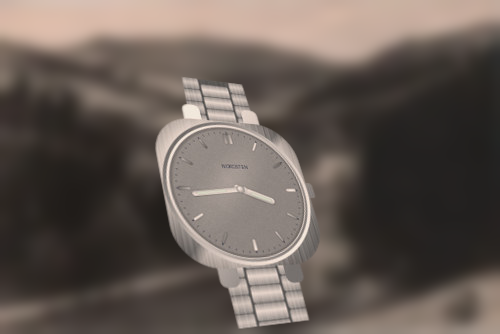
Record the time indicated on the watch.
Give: 3:44
